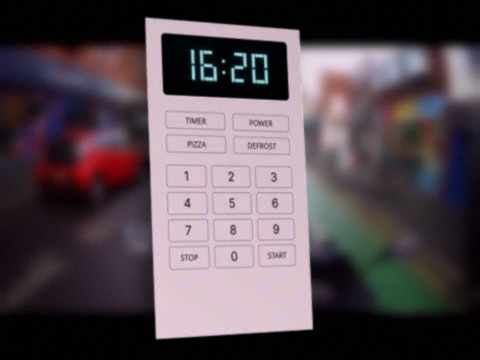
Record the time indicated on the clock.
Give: 16:20
